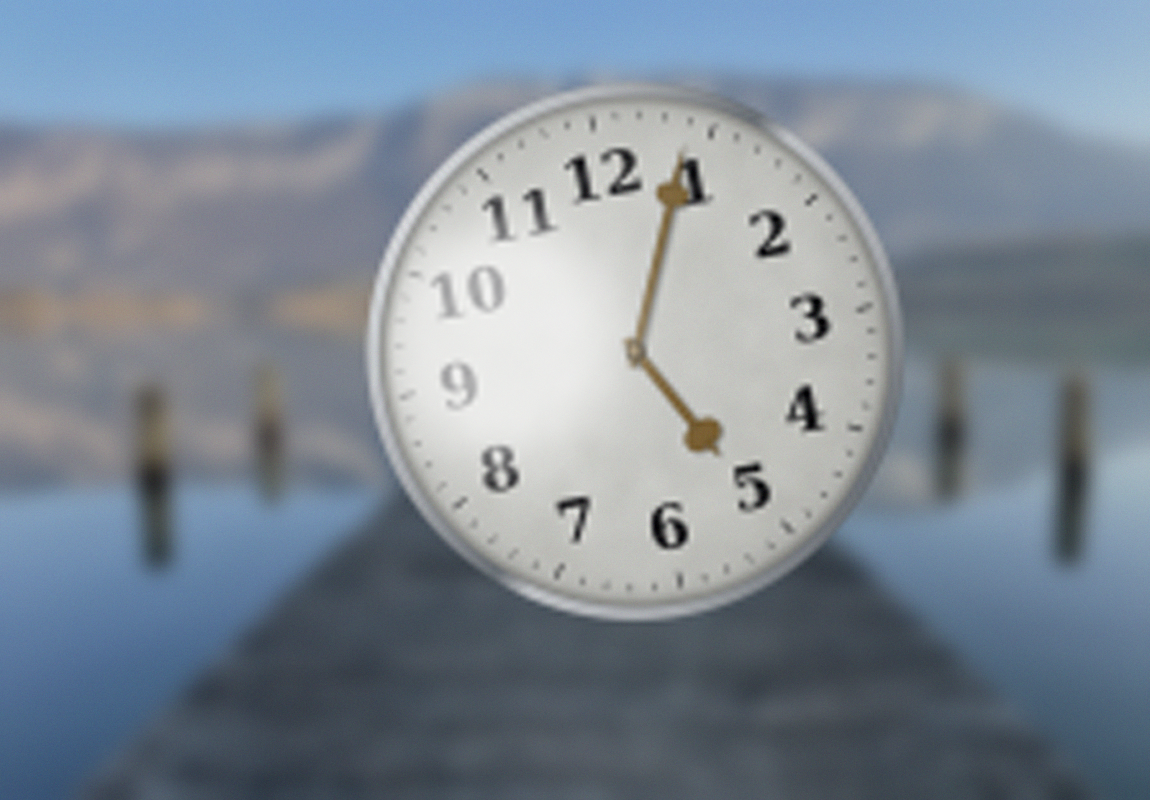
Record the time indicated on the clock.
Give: 5:04
